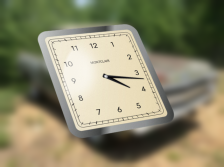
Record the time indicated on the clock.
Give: 4:17
